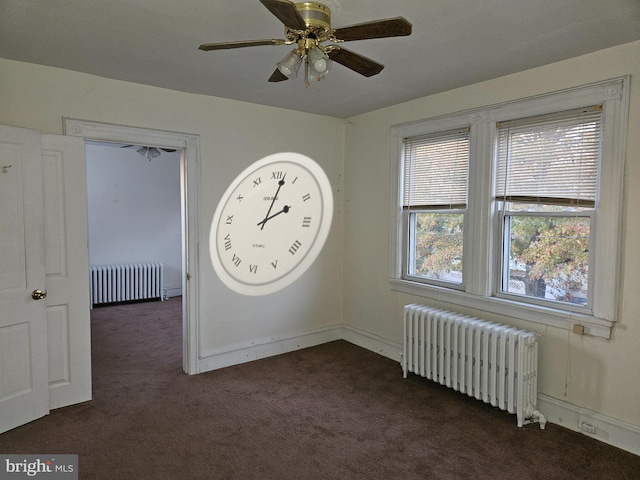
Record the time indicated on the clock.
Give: 2:02
